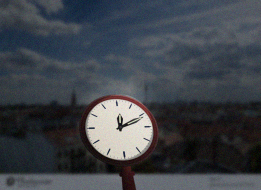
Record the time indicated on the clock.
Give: 12:11
